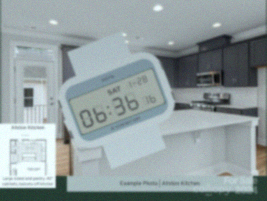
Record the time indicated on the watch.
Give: 6:36
